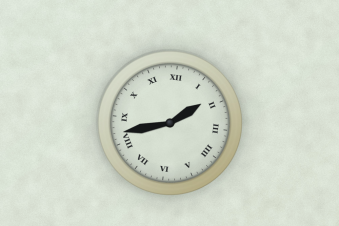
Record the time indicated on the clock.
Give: 1:42
